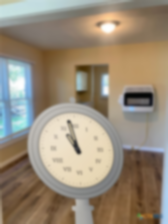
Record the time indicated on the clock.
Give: 10:58
